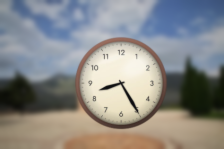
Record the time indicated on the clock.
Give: 8:25
